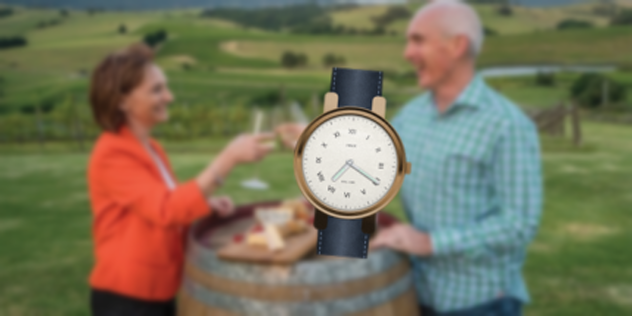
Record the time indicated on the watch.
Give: 7:20
